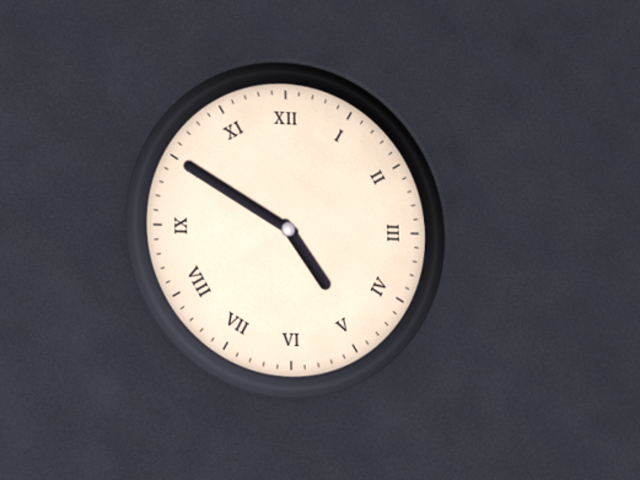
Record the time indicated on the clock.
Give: 4:50
